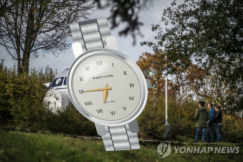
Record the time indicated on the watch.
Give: 6:45
